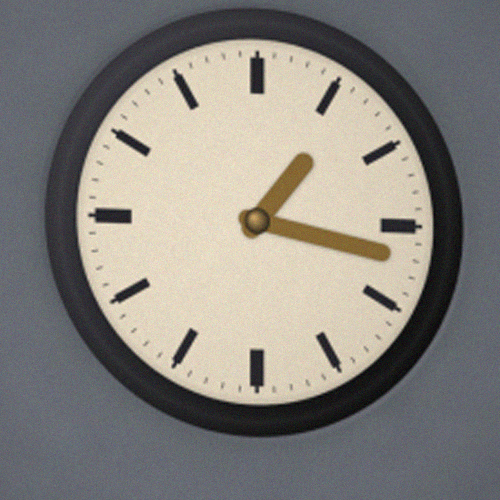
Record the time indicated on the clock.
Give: 1:17
